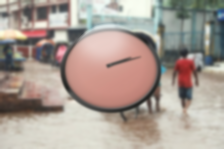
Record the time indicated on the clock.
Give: 2:12
